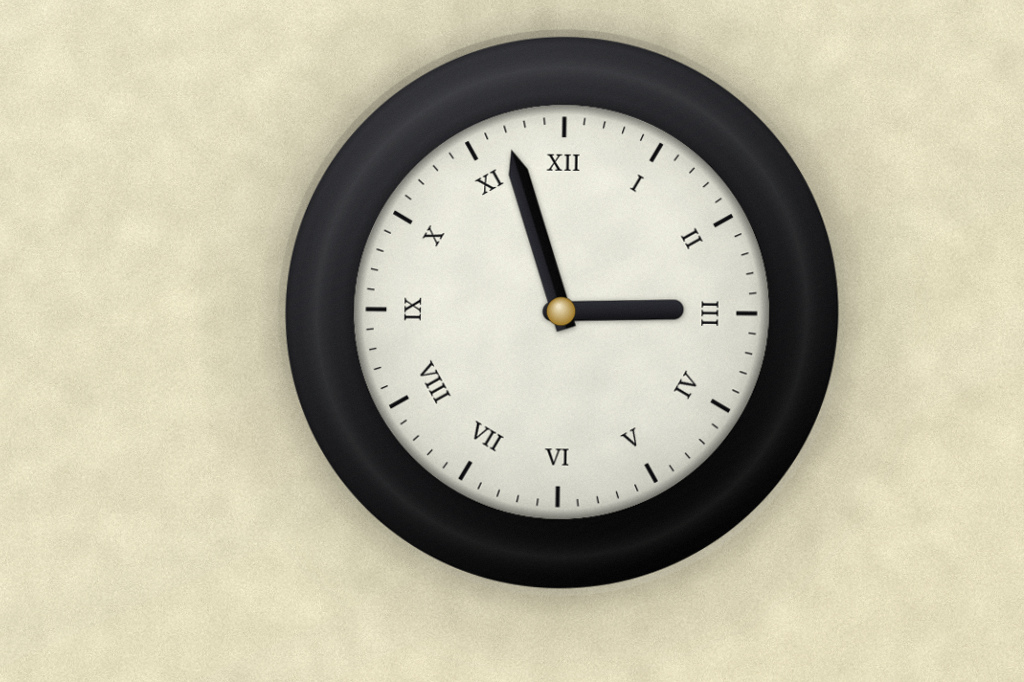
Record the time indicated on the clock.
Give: 2:57
